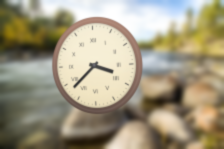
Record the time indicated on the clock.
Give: 3:38
